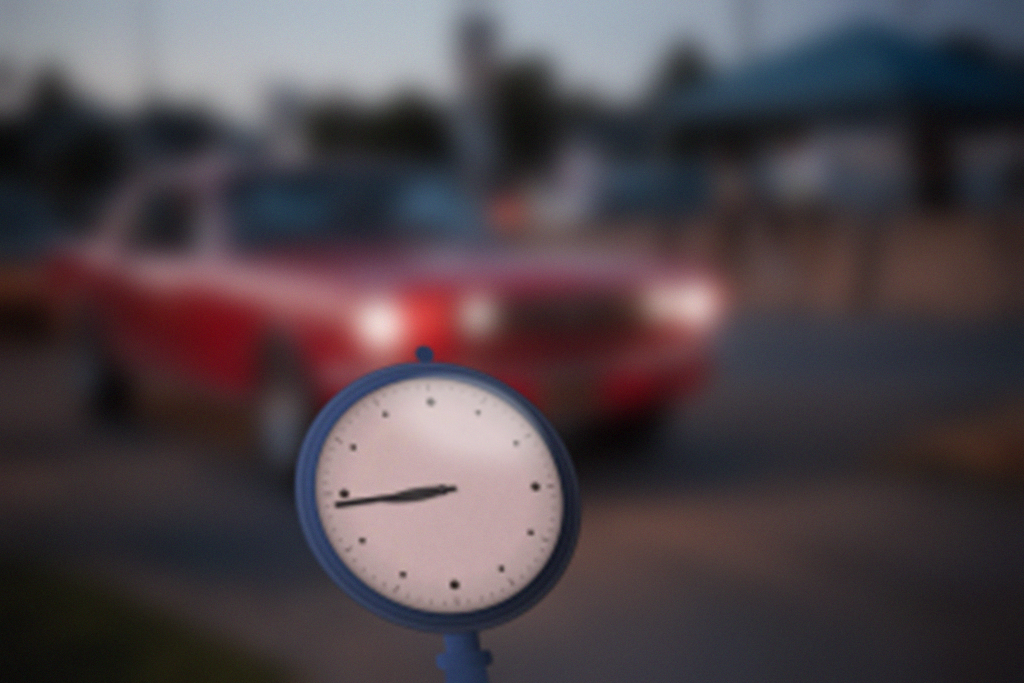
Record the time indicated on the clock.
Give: 8:44
